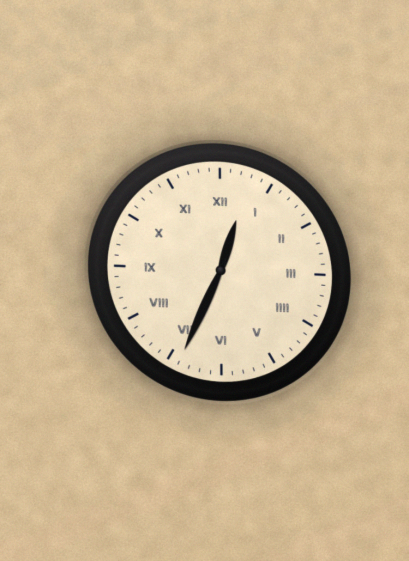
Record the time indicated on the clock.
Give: 12:34
